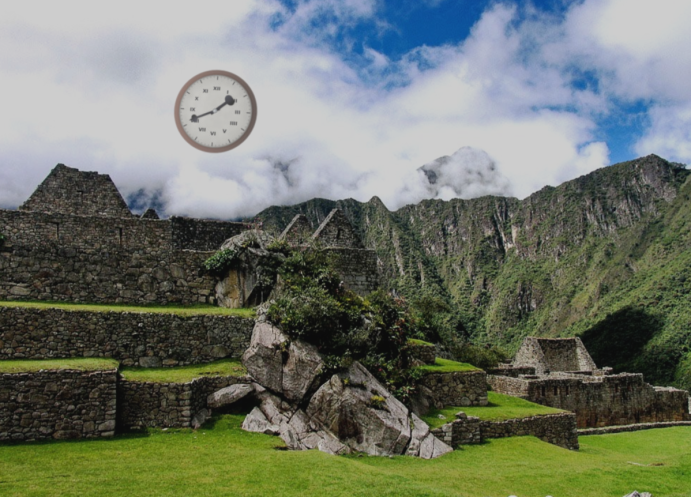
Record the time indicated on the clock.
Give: 1:41
